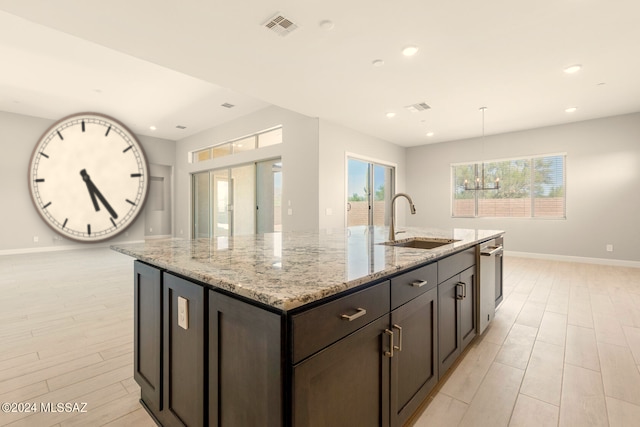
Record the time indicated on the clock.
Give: 5:24
